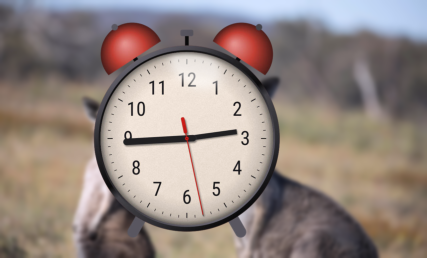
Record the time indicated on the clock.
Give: 2:44:28
